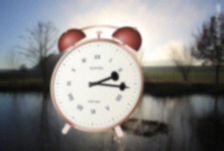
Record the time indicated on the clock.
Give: 2:16
